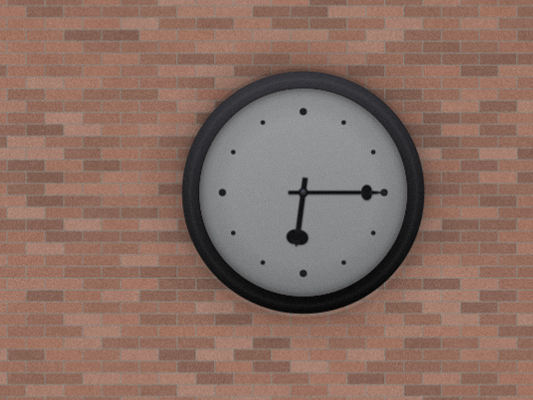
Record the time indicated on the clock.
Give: 6:15
